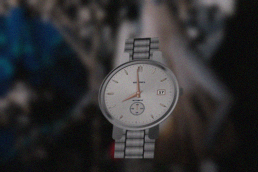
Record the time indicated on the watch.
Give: 7:59
